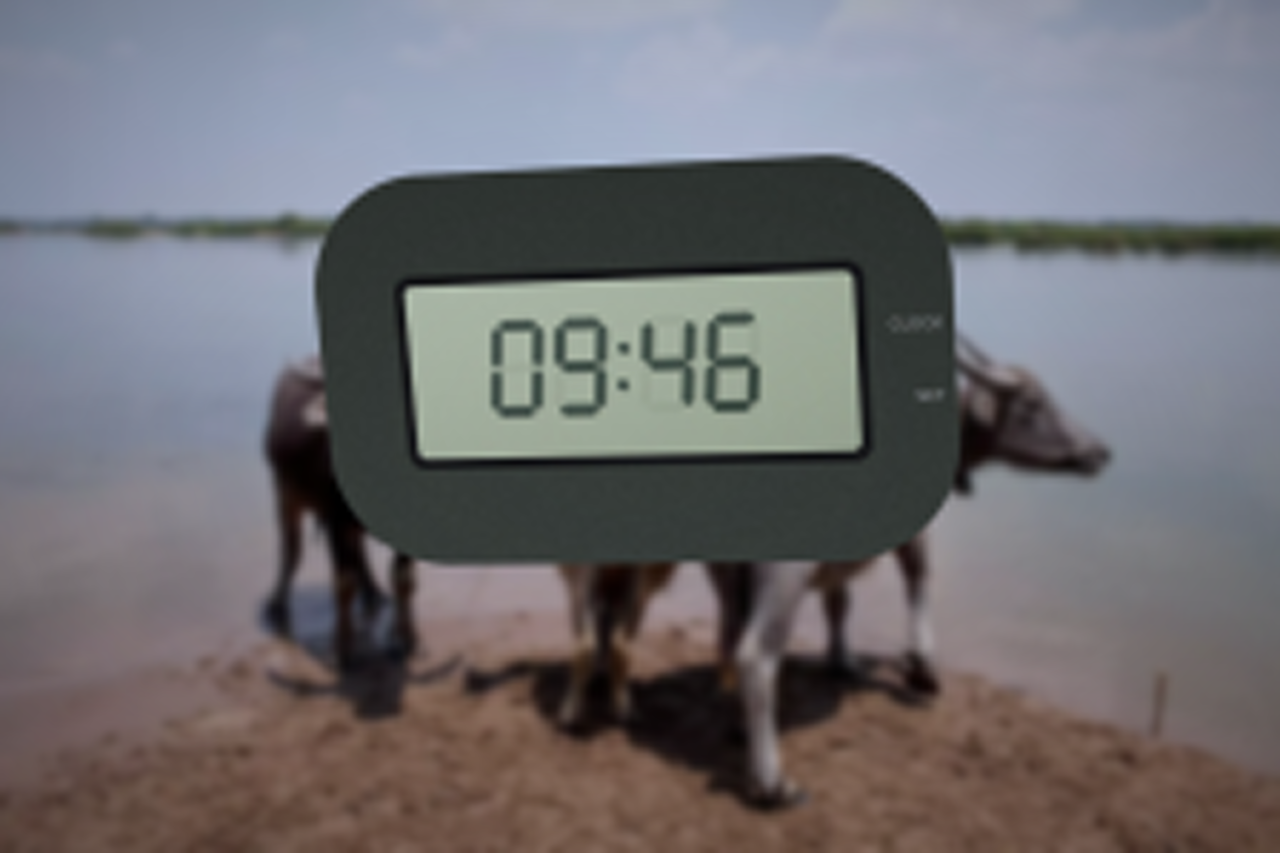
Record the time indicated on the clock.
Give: 9:46
